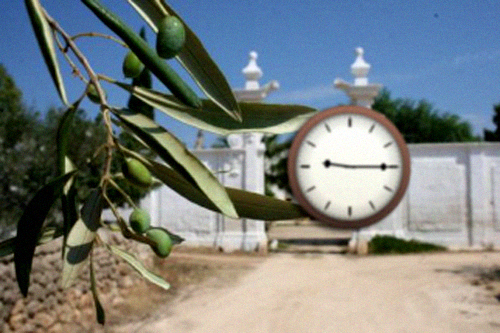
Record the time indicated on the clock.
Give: 9:15
